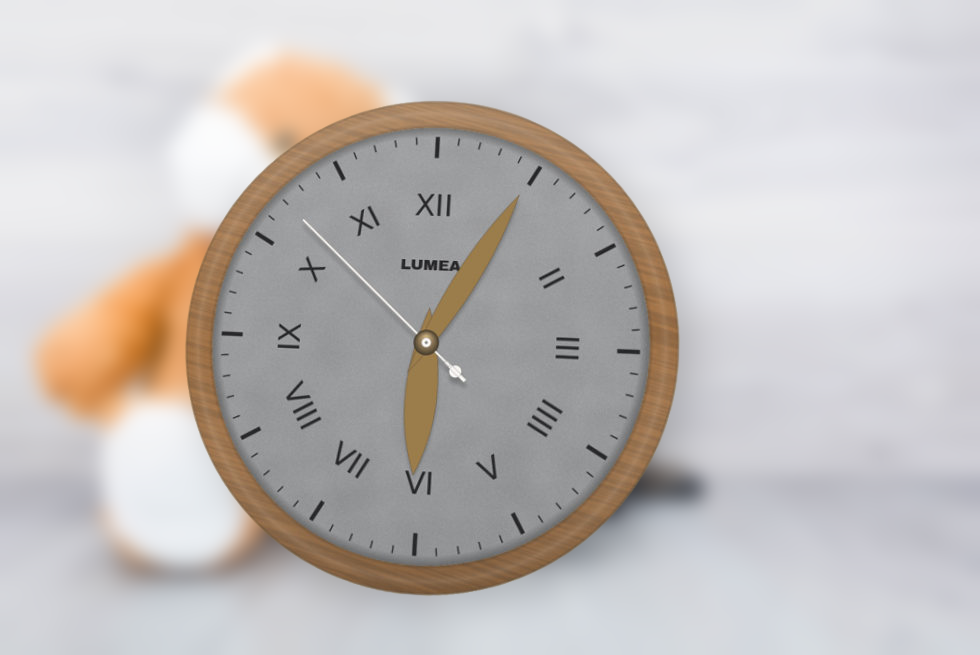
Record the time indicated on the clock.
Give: 6:04:52
